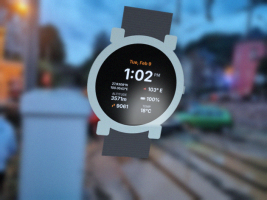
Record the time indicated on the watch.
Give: 1:02
